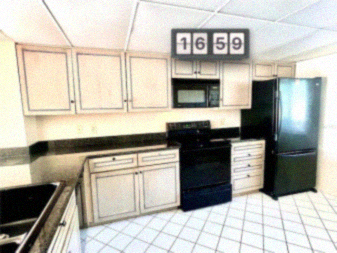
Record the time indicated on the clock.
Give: 16:59
